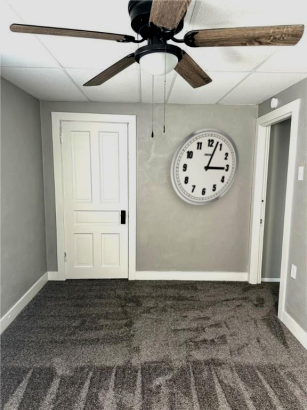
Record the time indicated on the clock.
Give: 3:03
